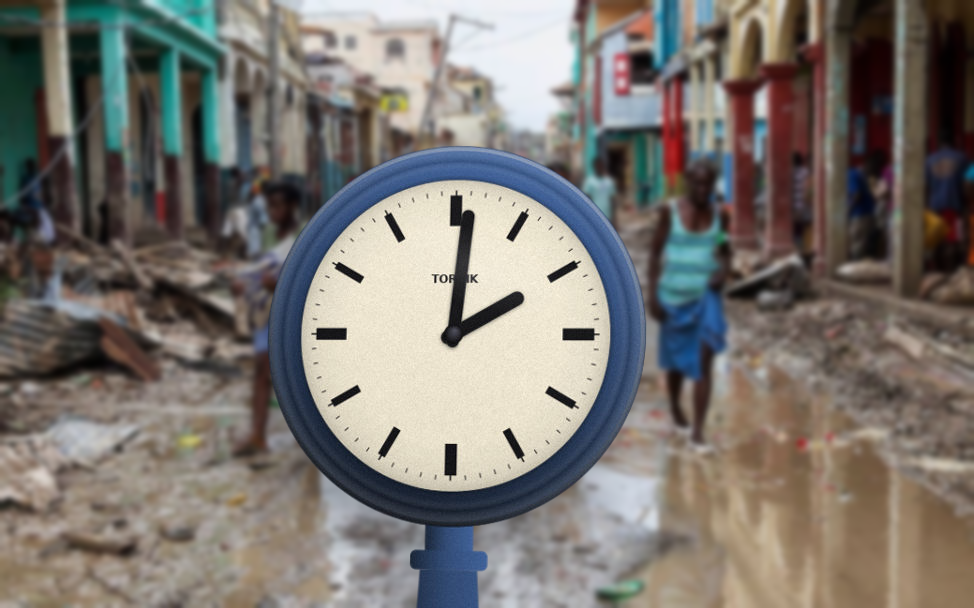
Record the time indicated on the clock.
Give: 2:01
